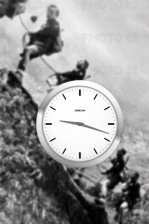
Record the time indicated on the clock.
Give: 9:18
